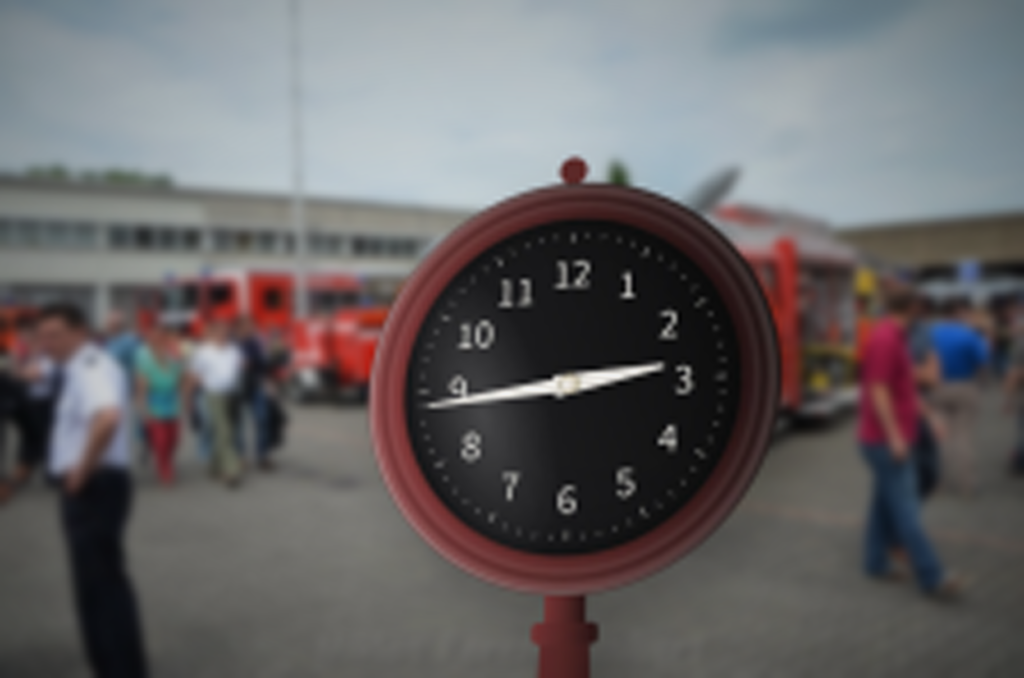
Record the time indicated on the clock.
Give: 2:44
